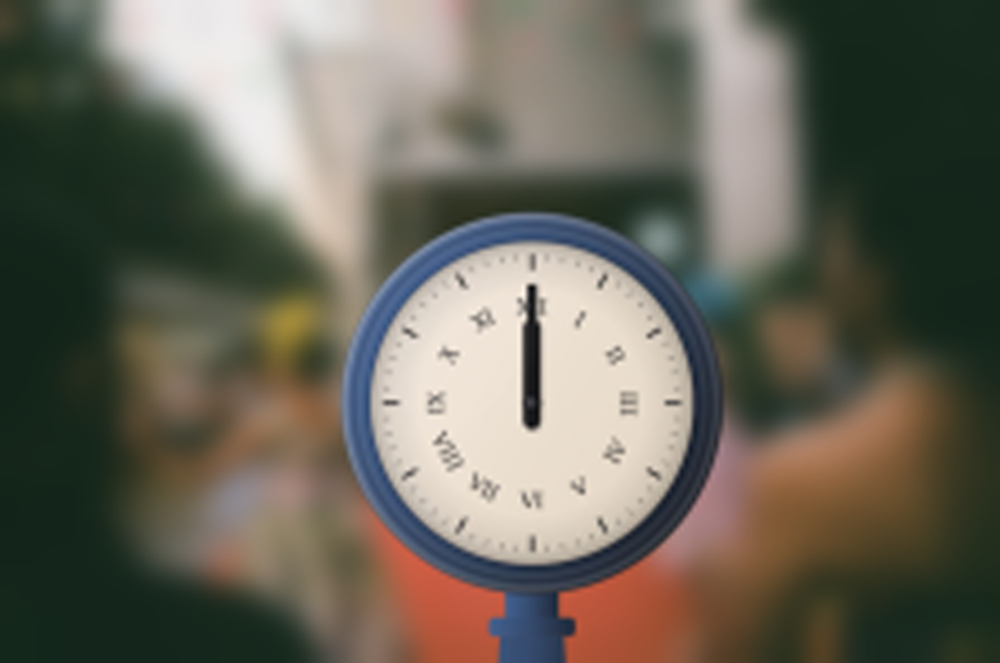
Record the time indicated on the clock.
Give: 12:00
